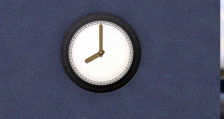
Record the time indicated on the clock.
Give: 8:00
